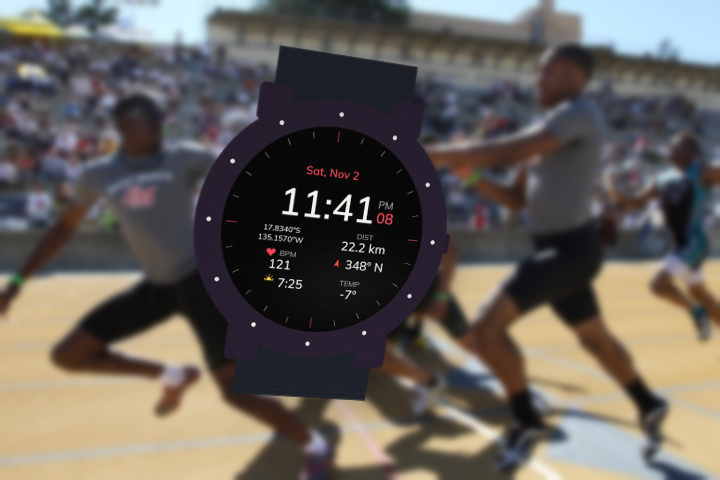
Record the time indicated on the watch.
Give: 11:41:08
